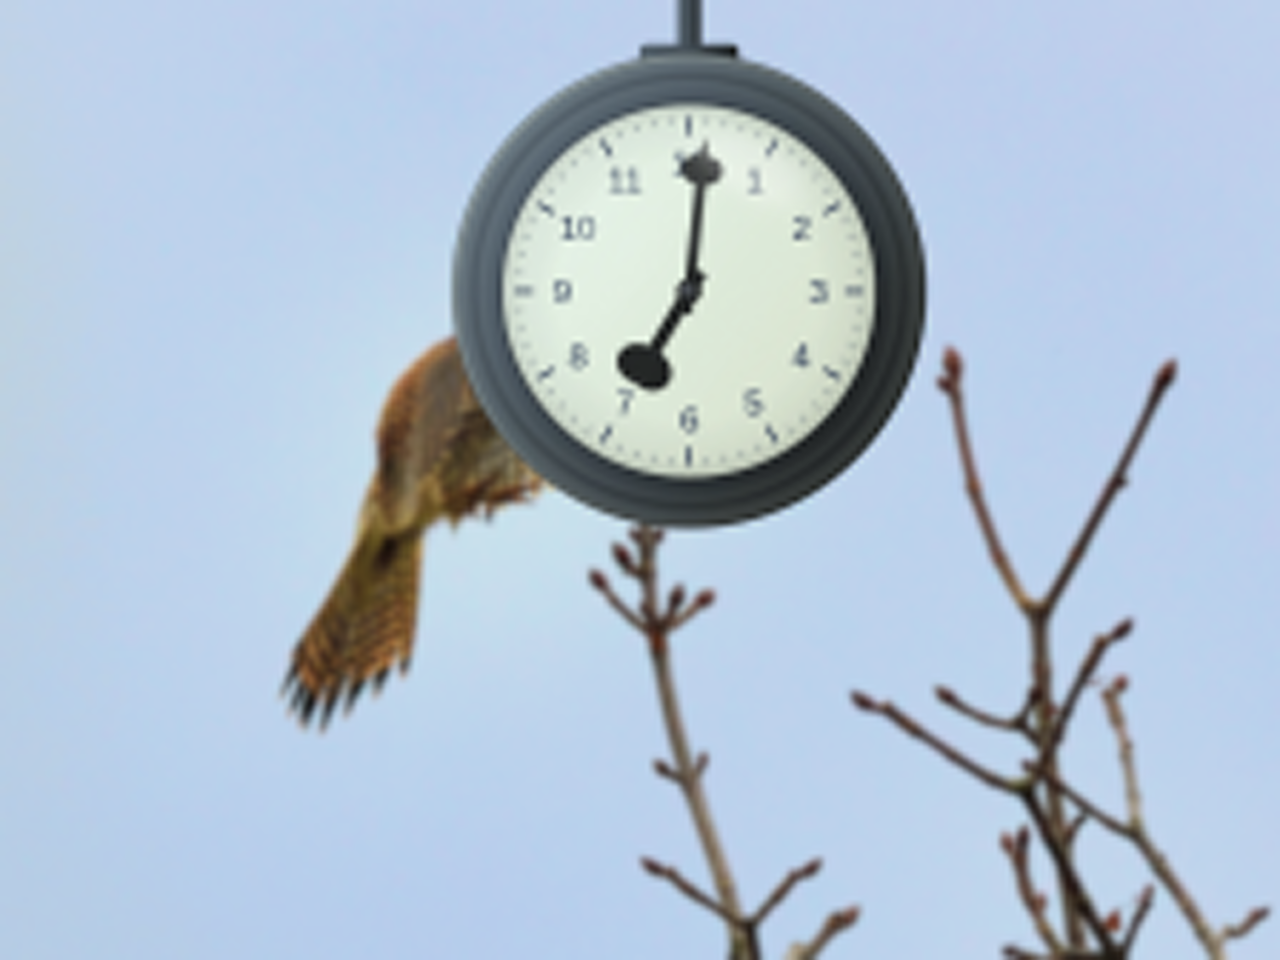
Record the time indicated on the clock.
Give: 7:01
